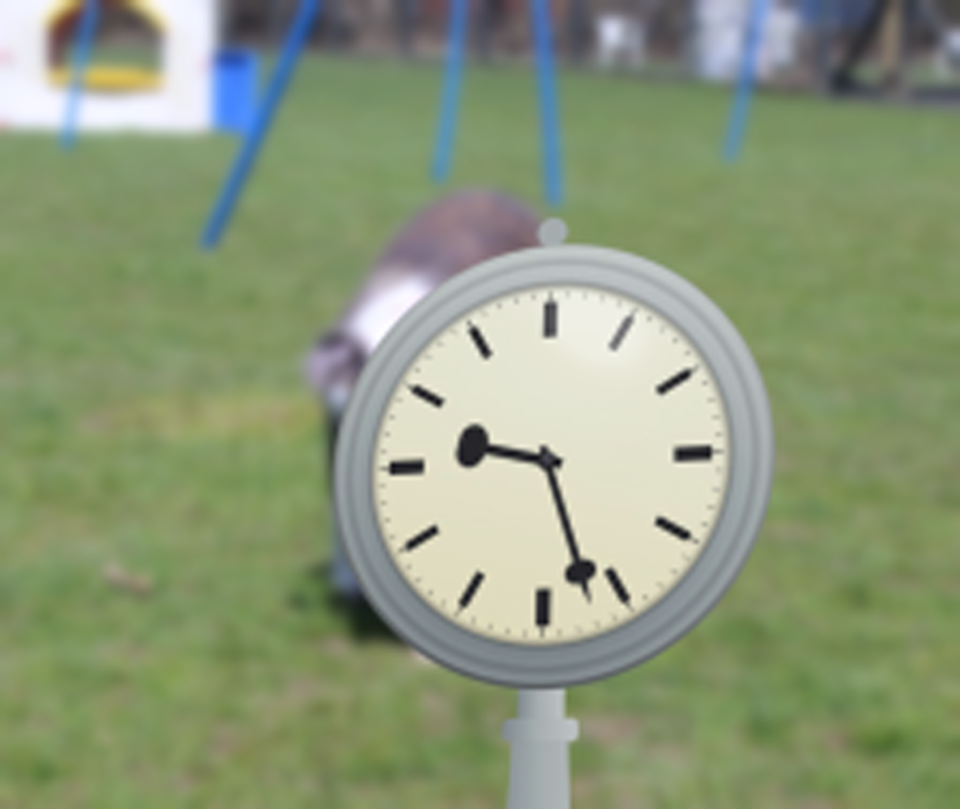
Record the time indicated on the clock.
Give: 9:27
